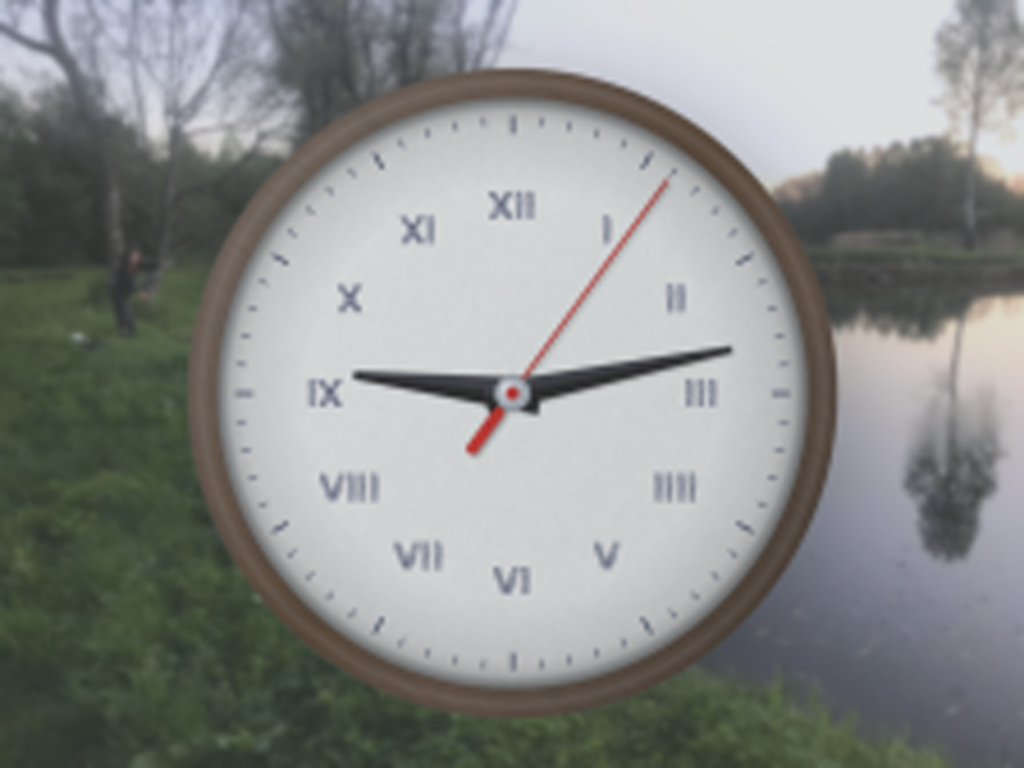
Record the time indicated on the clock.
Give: 9:13:06
